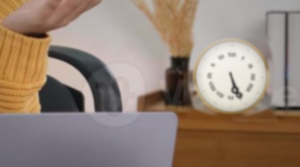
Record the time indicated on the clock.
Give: 5:26
